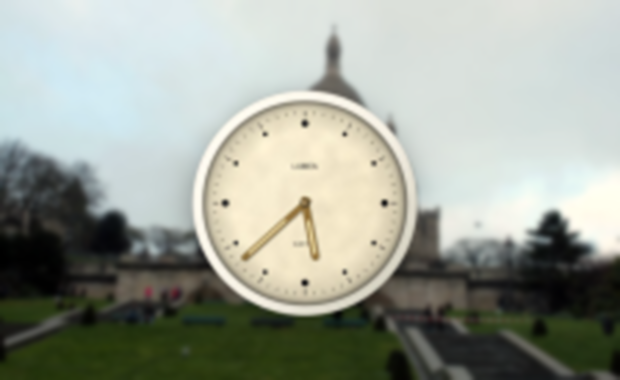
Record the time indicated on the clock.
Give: 5:38
